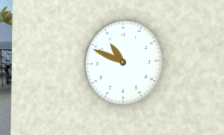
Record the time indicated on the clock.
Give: 10:49
